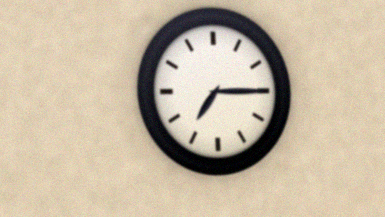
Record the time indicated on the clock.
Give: 7:15
